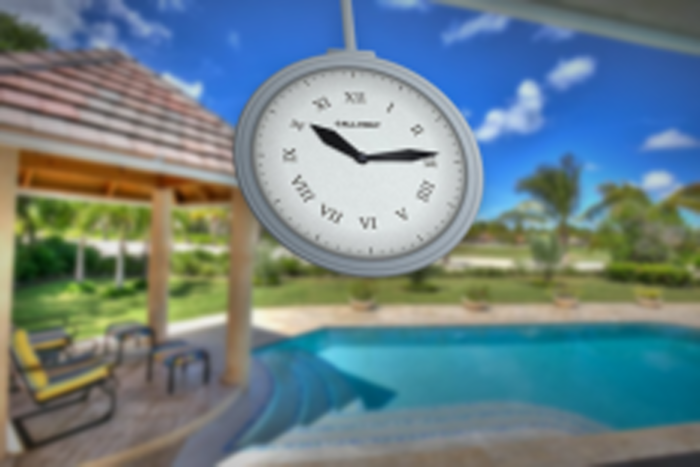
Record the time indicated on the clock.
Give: 10:14
